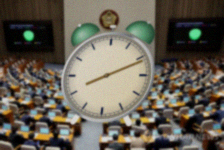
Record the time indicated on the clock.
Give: 8:11
